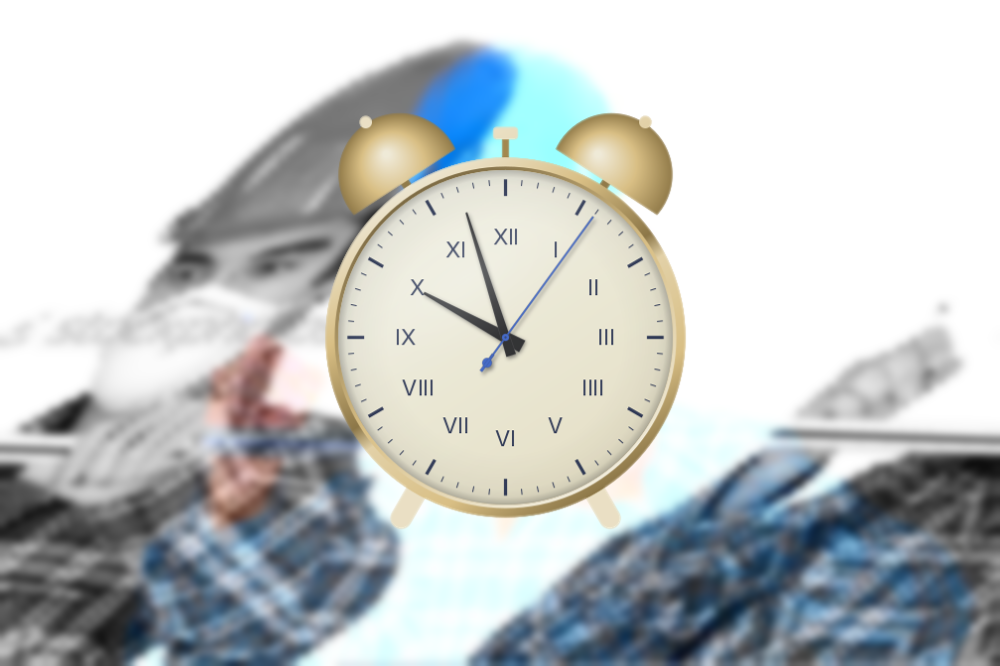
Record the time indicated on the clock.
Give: 9:57:06
